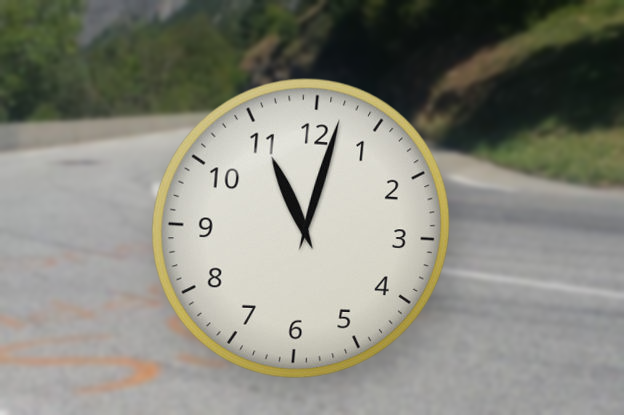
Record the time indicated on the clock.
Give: 11:02
